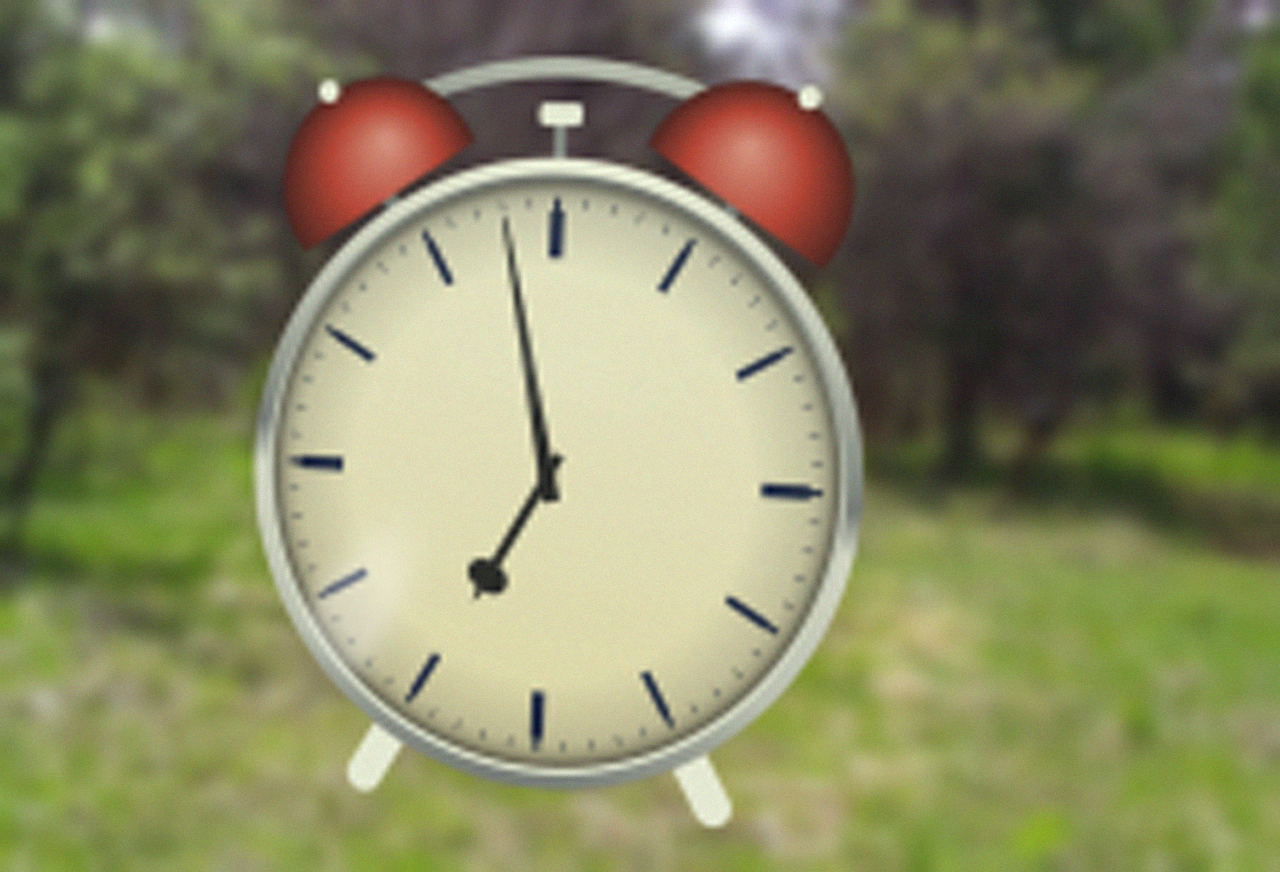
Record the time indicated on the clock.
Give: 6:58
